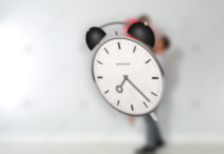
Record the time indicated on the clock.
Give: 7:23
